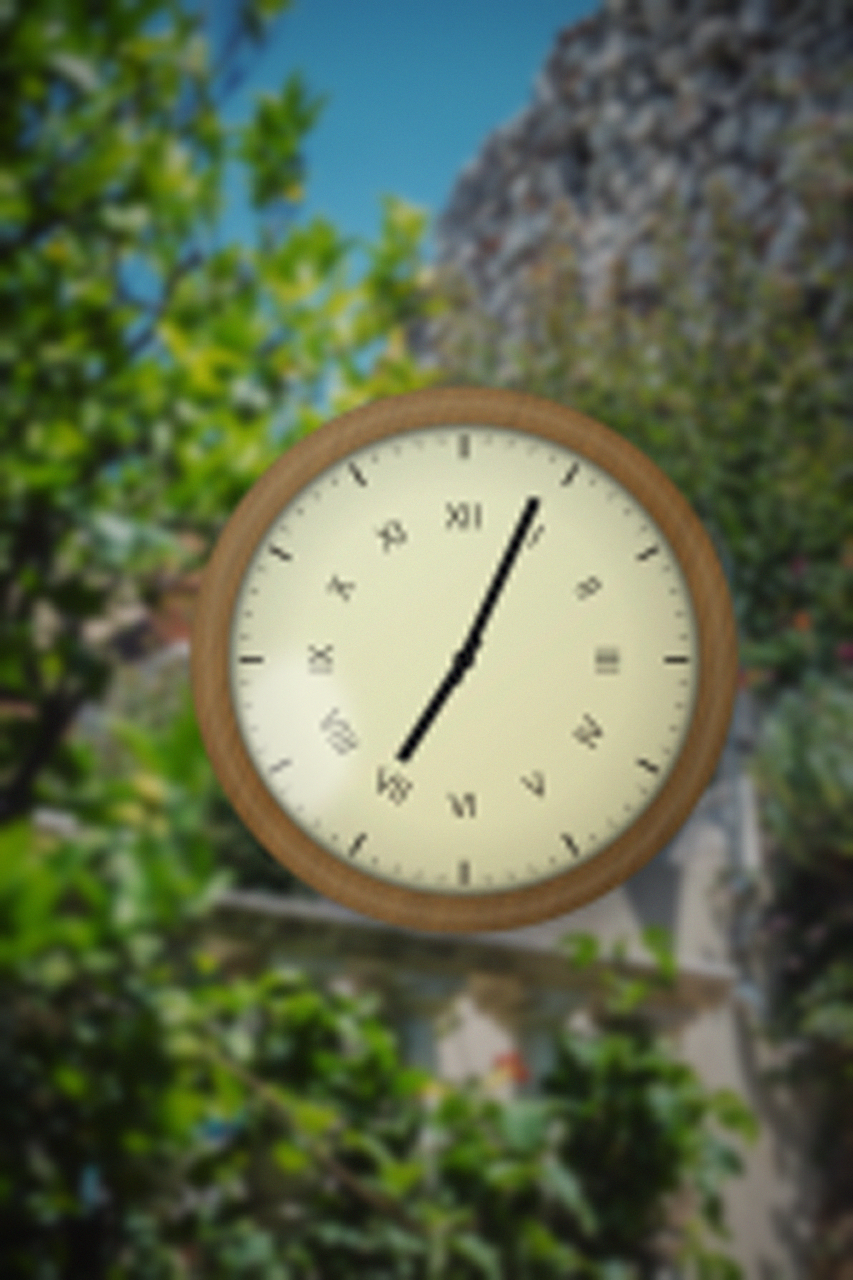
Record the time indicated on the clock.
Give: 7:04
